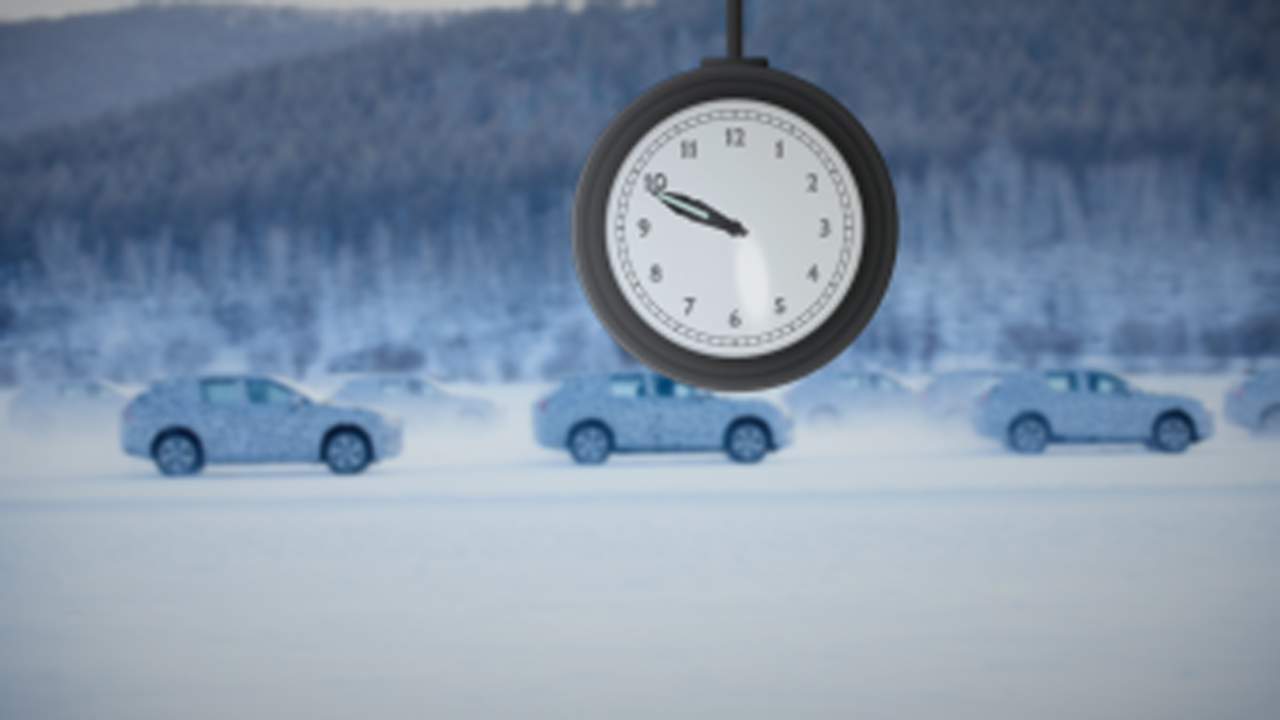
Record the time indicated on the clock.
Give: 9:49
